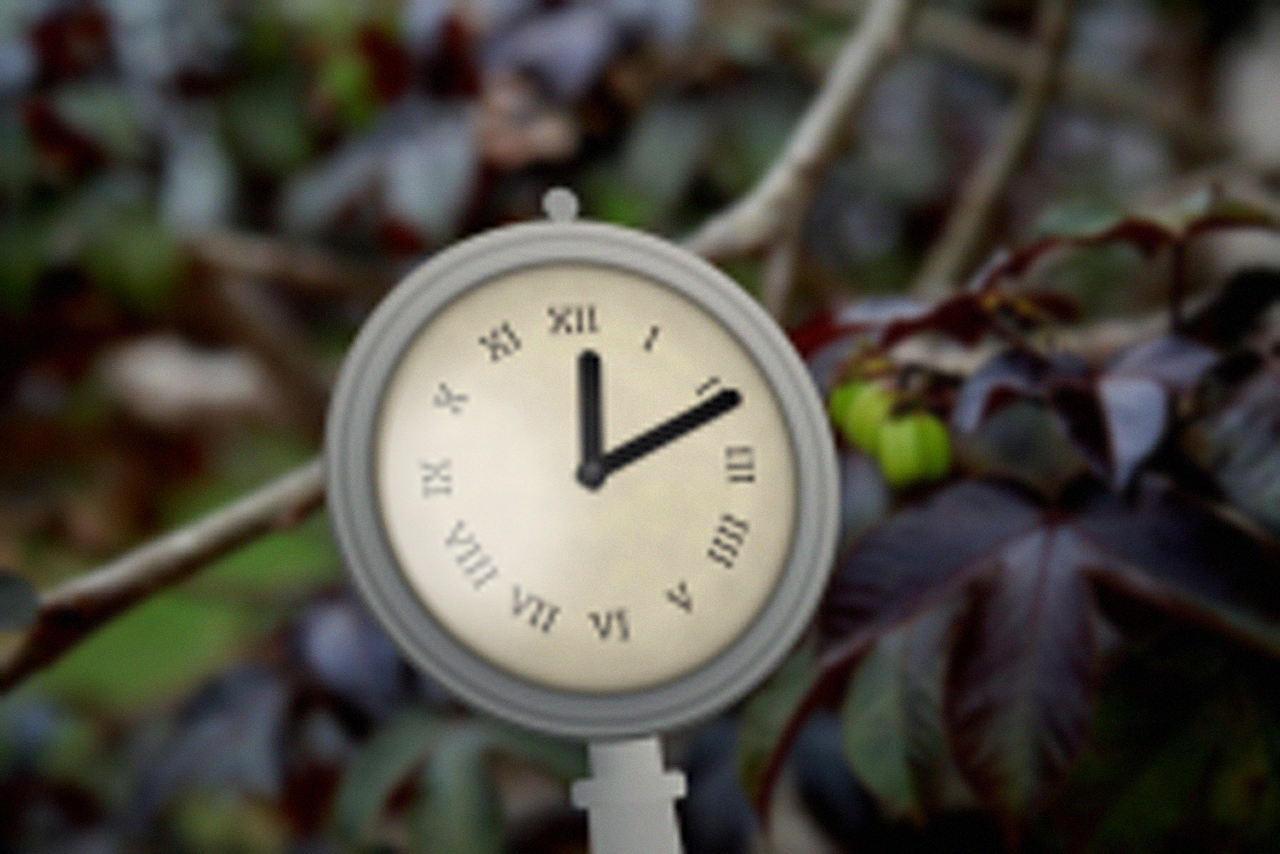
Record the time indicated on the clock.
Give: 12:11
